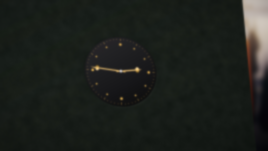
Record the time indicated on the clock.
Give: 2:46
